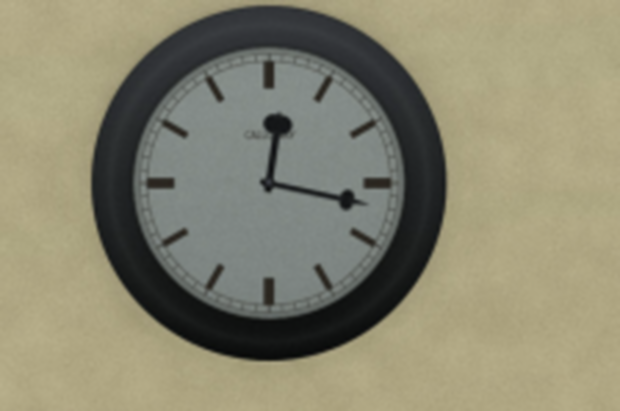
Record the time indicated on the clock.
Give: 12:17
